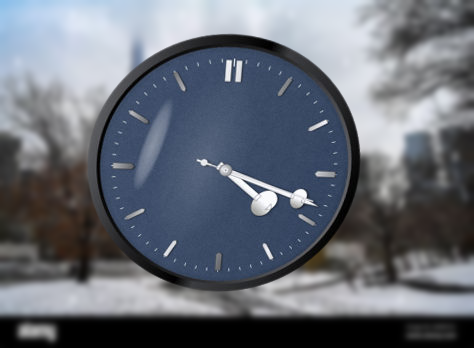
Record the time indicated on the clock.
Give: 4:18:18
